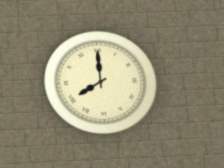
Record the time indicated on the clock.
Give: 8:00
